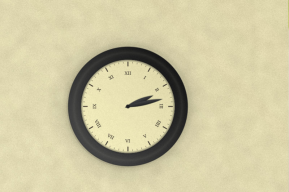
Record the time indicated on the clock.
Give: 2:13
